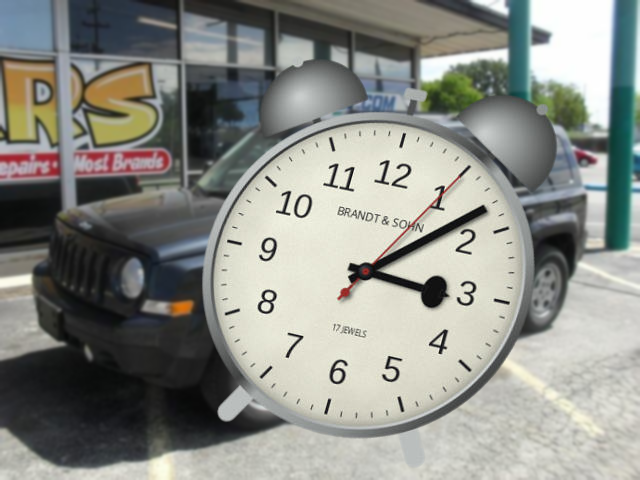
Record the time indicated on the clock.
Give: 3:08:05
